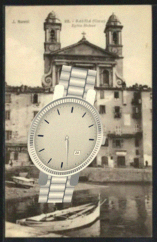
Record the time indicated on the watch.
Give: 5:28
